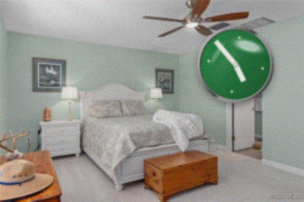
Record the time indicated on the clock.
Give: 4:52
